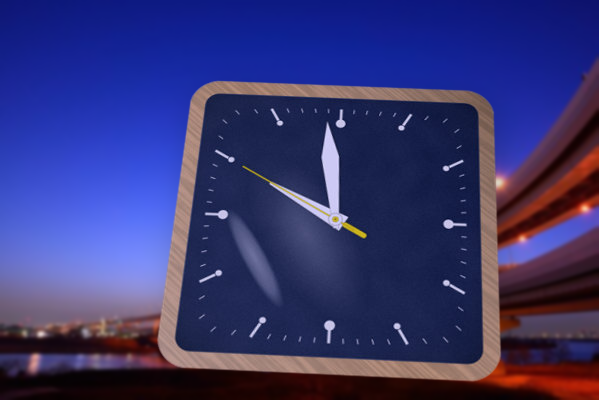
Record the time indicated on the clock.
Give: 9:58:50
